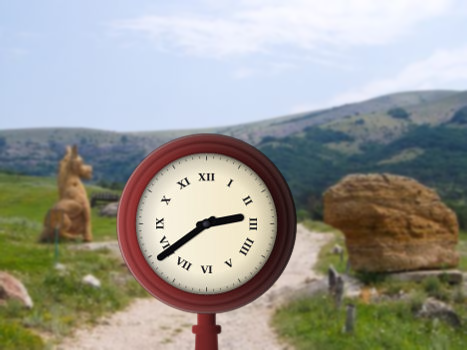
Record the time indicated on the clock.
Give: 2:39
